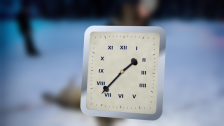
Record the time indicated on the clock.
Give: 1:37
